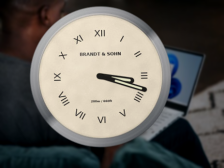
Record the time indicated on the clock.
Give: 3:18
